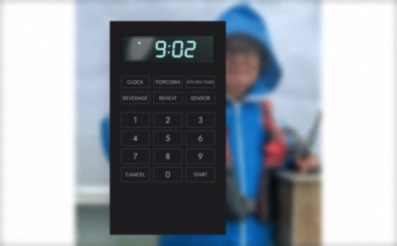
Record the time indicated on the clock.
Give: 9:02
